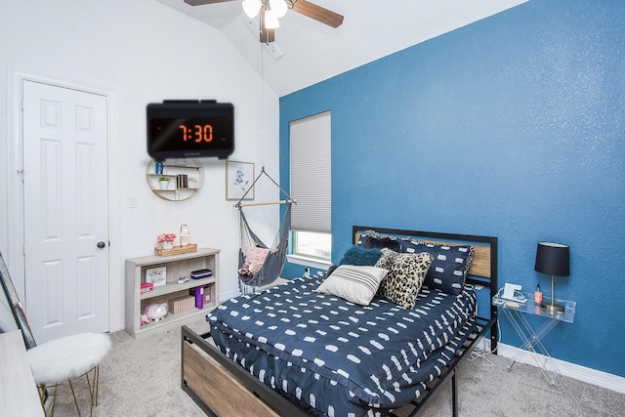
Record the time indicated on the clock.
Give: 7:30
